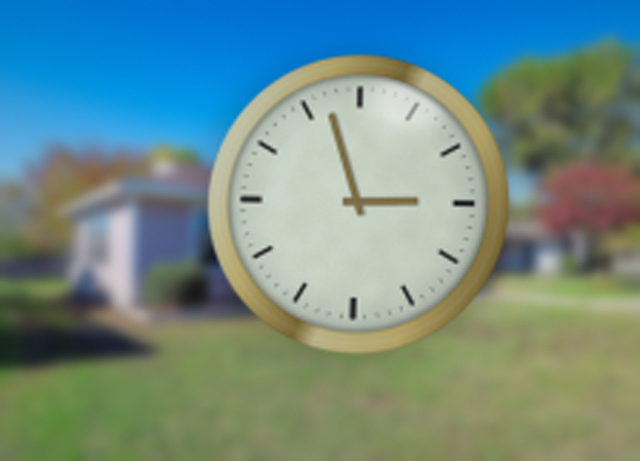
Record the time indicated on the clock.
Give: 2:57
